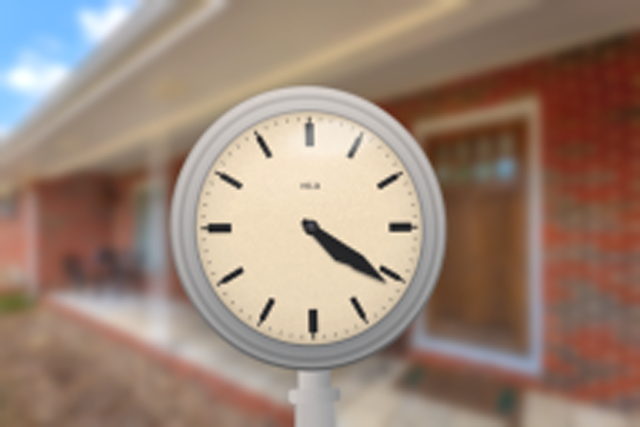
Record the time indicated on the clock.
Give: 4:21
